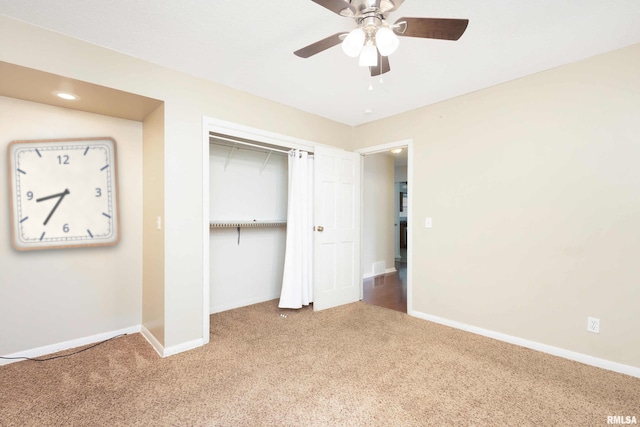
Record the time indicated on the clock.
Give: 8:36
